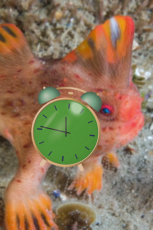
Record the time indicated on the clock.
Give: 11:46
